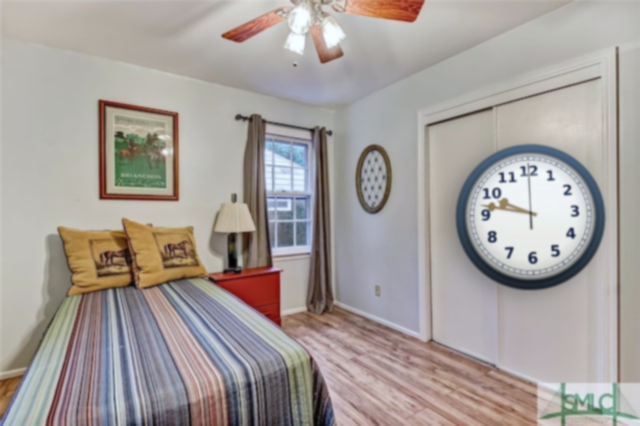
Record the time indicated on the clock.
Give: 9:47:00
